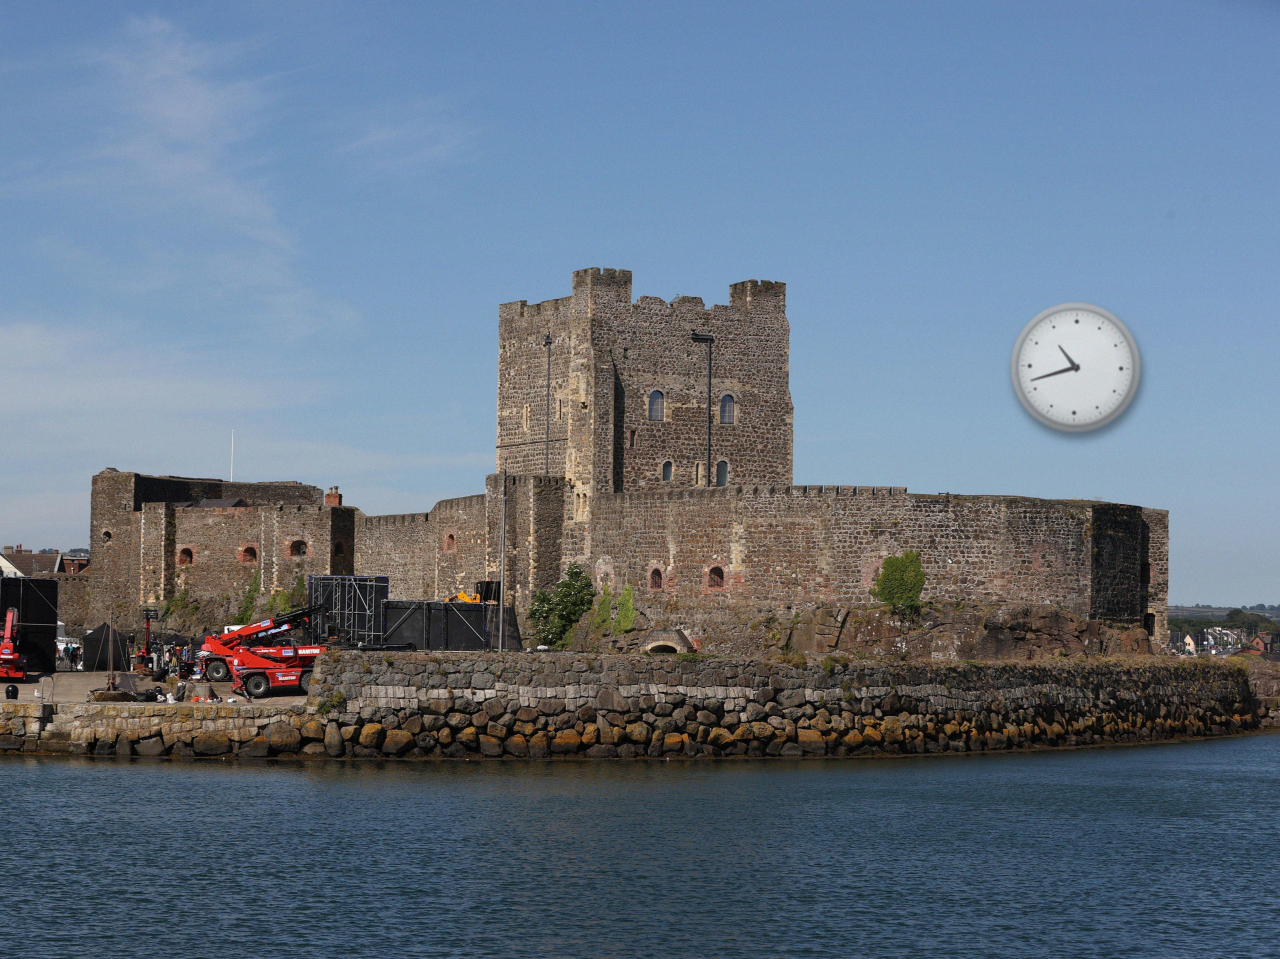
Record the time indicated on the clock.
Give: 10:42
